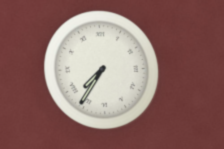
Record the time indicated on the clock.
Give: 7:36
